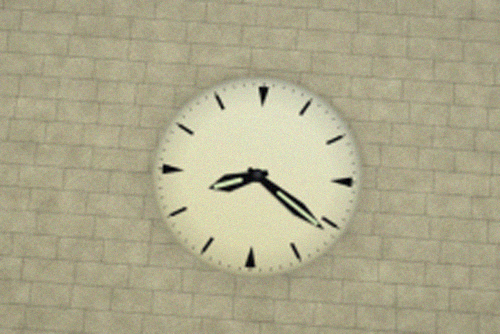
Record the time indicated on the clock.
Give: 8:21
